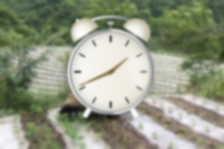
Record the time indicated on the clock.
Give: 1:41
